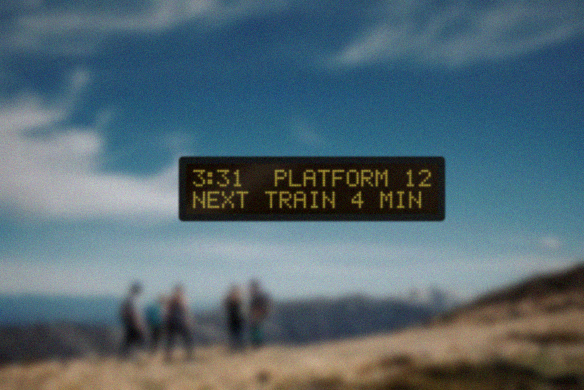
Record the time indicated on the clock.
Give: 3:31
